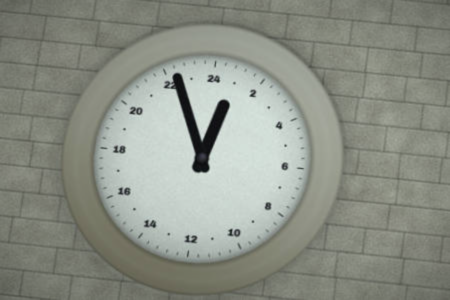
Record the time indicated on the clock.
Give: 0:56
